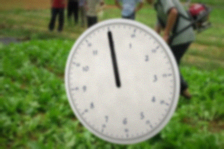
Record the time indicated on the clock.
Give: 12:00
